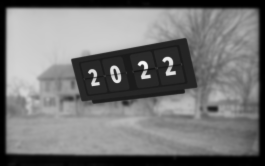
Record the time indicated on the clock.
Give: 20:22
